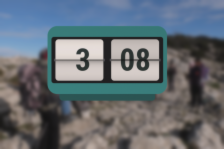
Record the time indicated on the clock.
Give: 3:08
